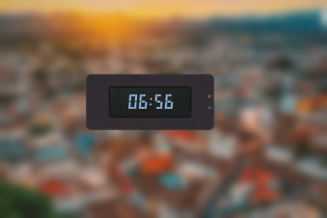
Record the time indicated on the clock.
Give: 6:56
